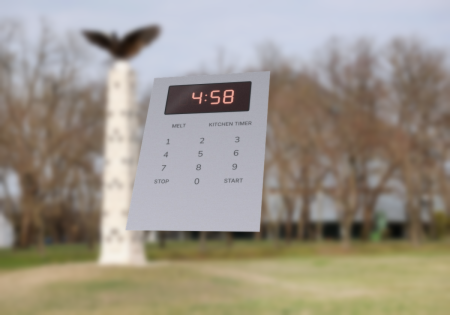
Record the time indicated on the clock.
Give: 4:58
